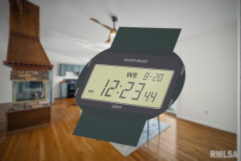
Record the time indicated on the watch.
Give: 12:23:44
